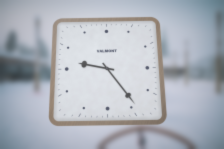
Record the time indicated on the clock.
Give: 9:24
